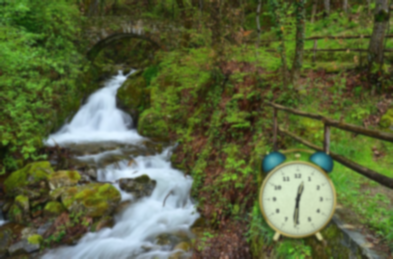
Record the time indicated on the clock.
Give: 12:31
